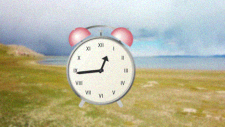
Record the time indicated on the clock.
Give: 12:44
